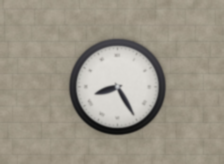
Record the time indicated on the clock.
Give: 8:25
